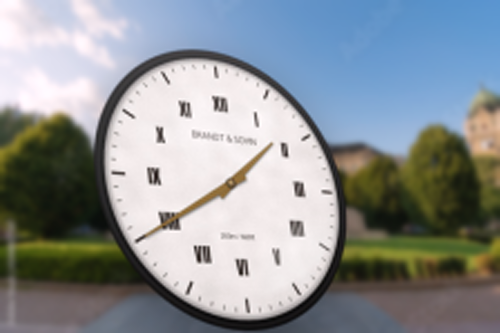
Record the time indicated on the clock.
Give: 1:40
